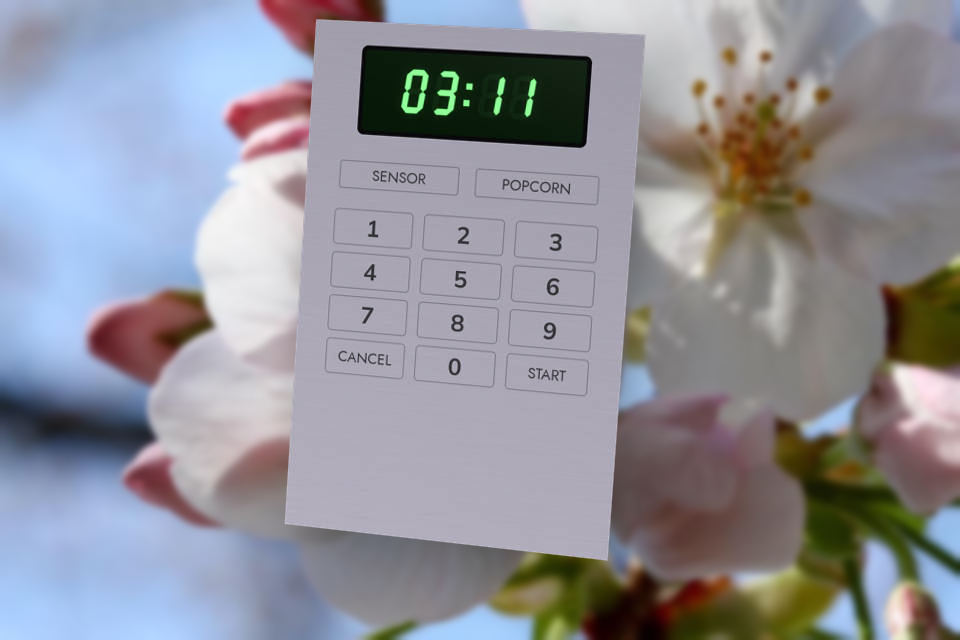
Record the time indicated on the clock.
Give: 3:11
